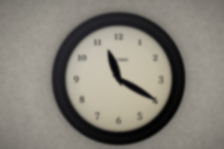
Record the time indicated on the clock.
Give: 11:20
